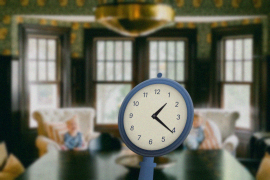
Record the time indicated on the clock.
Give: 1:21
